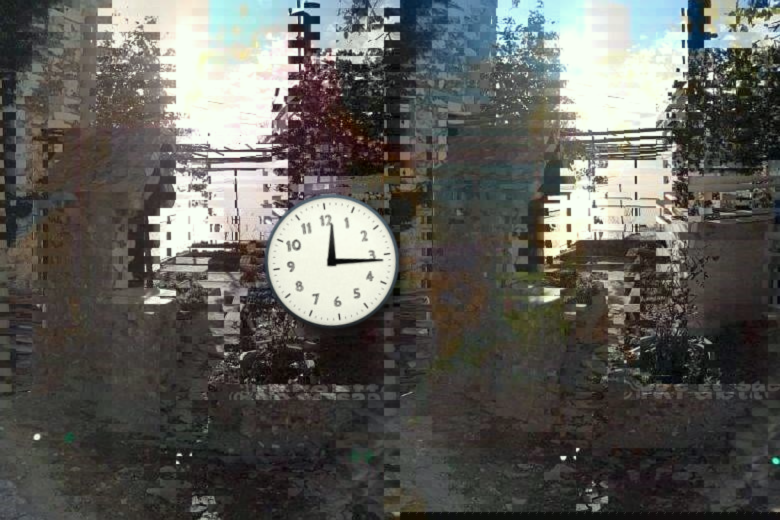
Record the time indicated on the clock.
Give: 12:16
